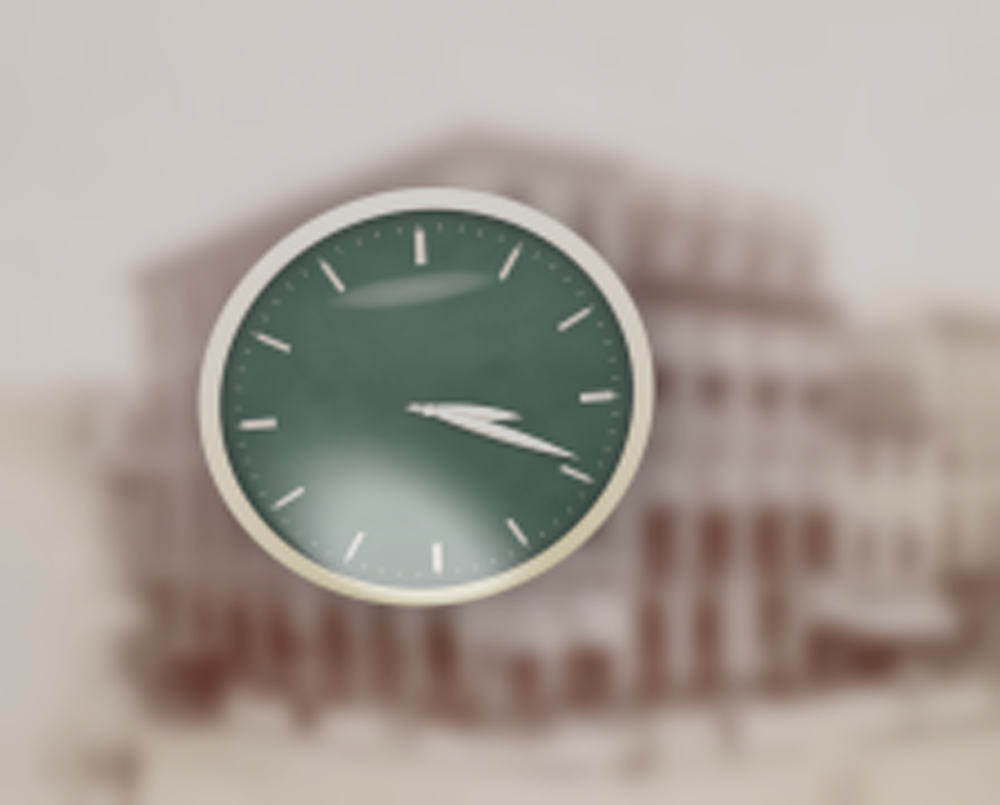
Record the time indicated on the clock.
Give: 3:19
